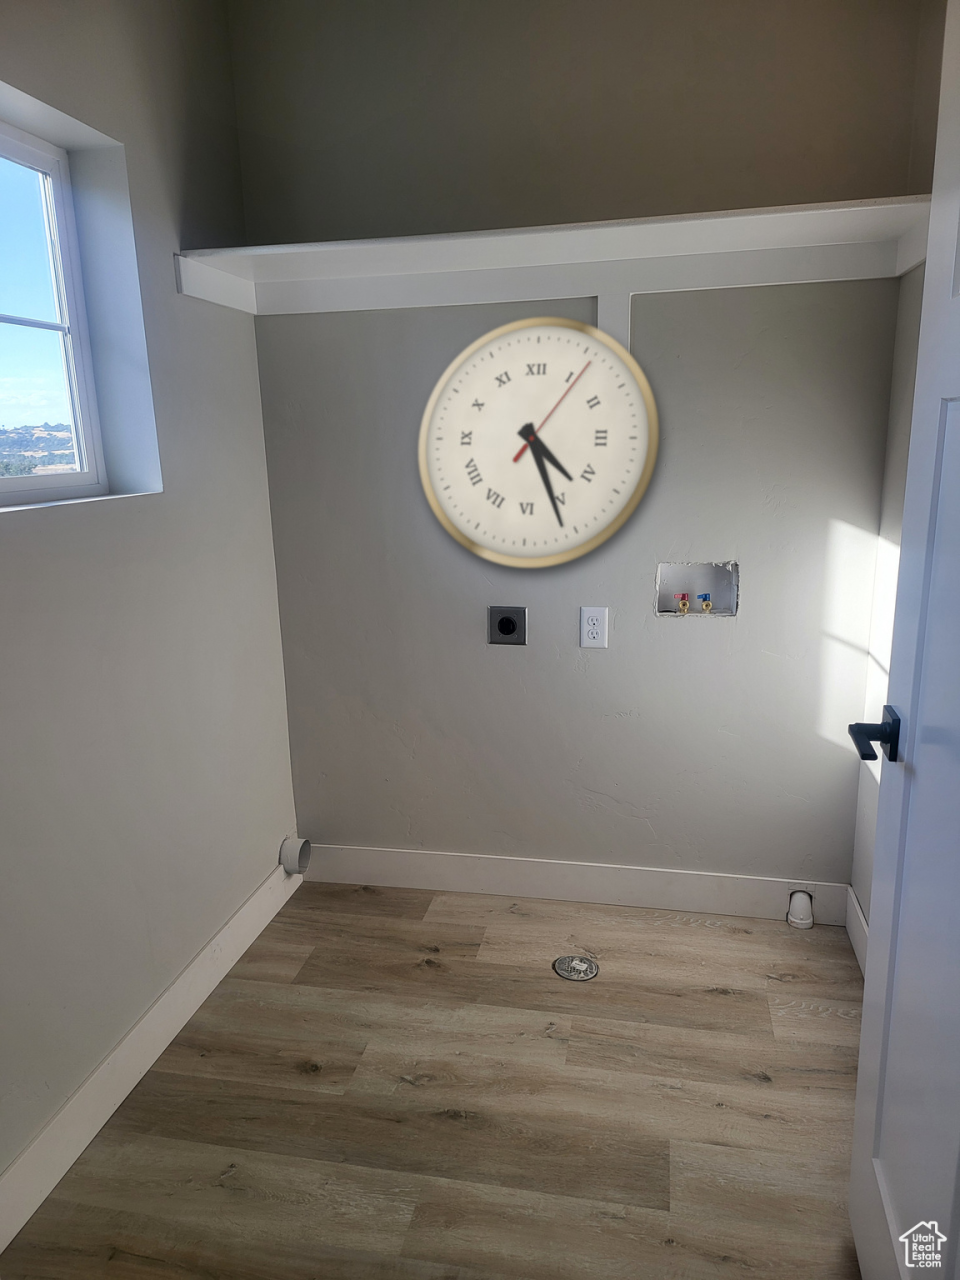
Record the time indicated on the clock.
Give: 4:26:06
